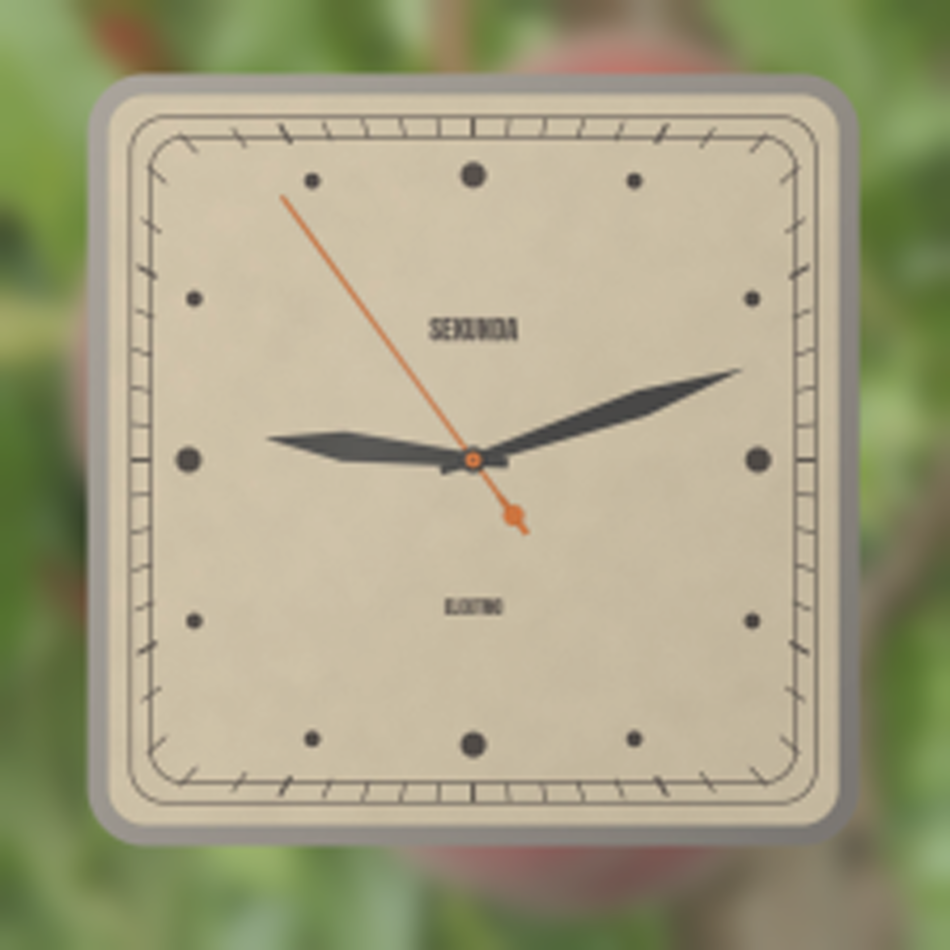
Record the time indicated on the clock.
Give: 9:11:54
